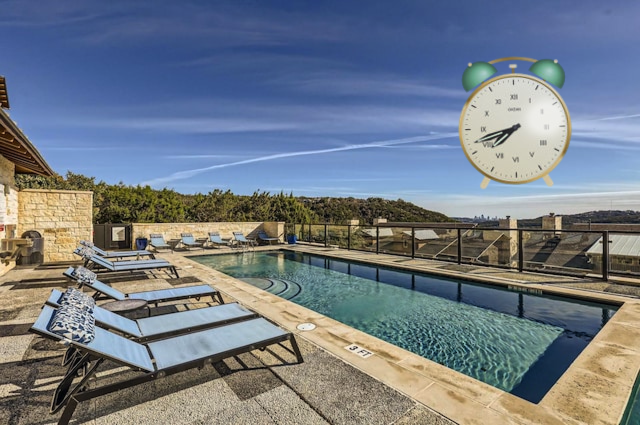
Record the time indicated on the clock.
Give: 7:42
